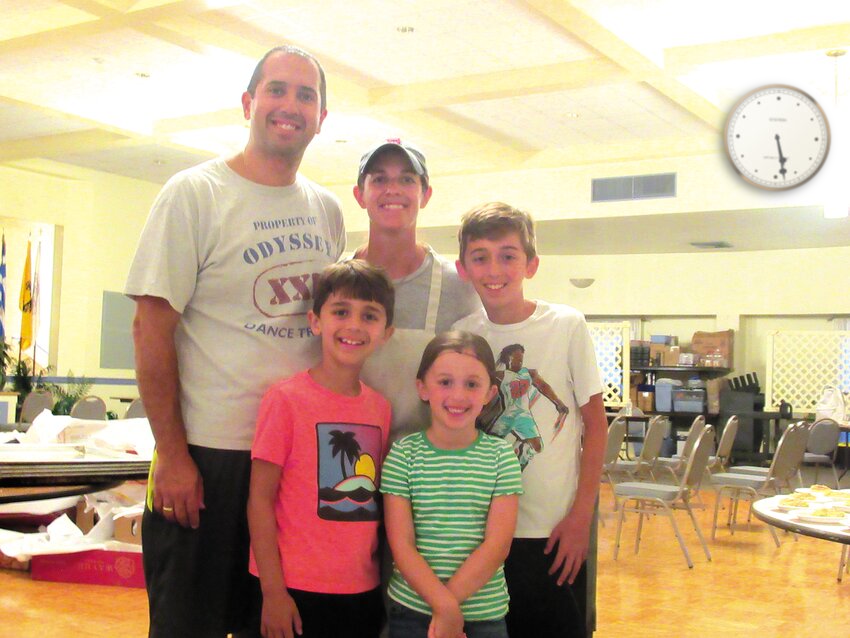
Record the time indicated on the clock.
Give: 5:28
